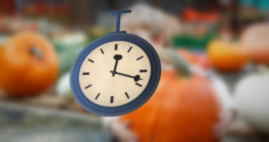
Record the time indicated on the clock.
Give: 12:18
